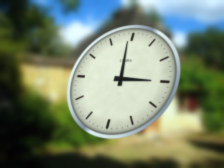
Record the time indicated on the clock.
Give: 2:59
